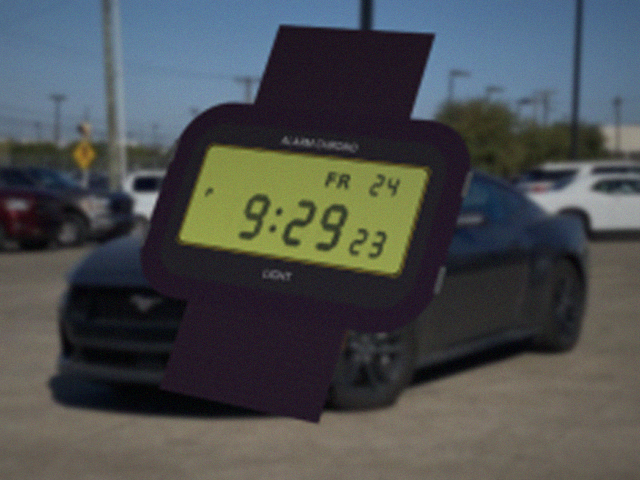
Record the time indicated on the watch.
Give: 9:29:23
